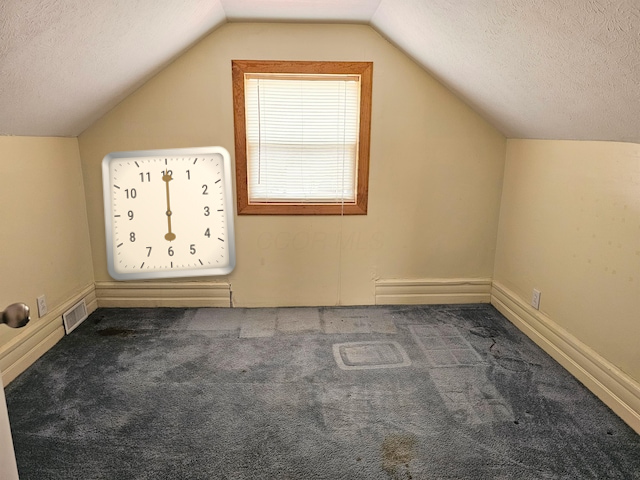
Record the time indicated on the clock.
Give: 6:00
